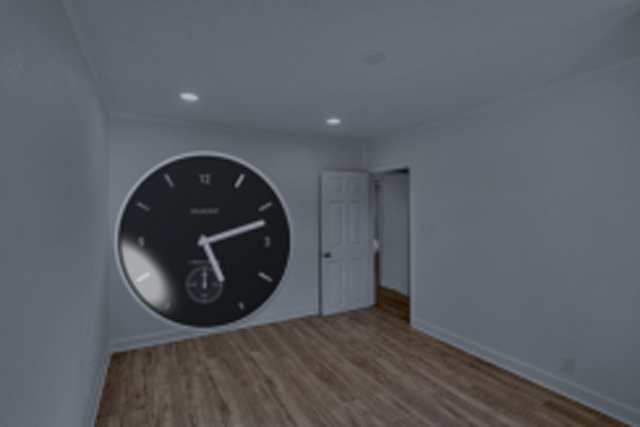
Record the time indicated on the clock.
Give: 5:12
